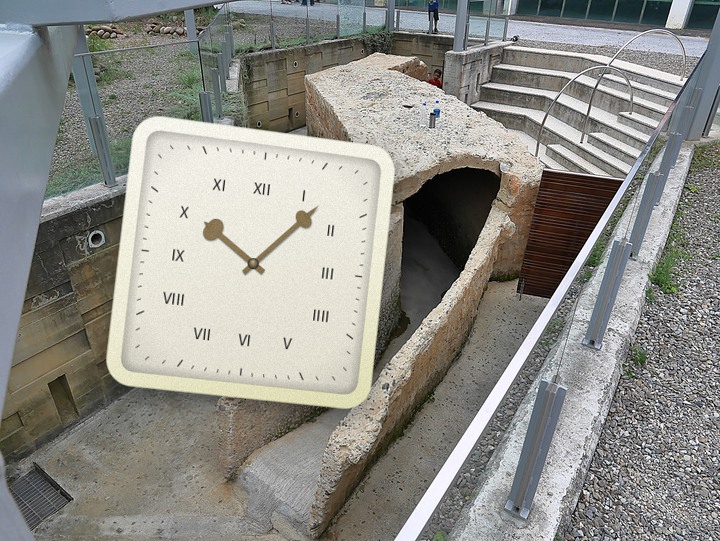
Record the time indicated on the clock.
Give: 10:07
